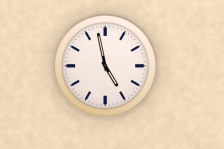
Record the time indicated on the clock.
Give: 4:58
